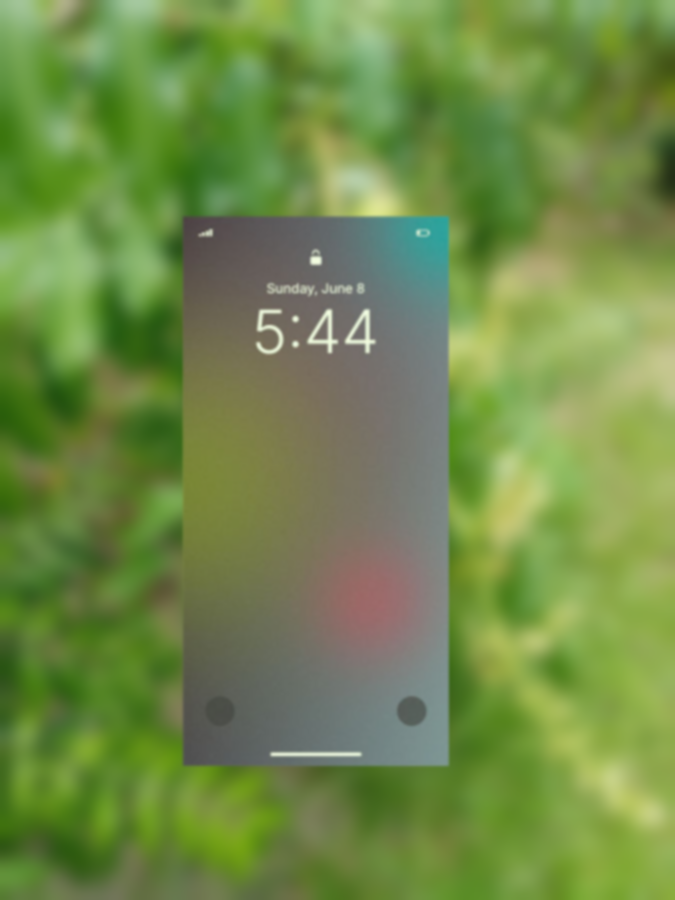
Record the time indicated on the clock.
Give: 5:44
